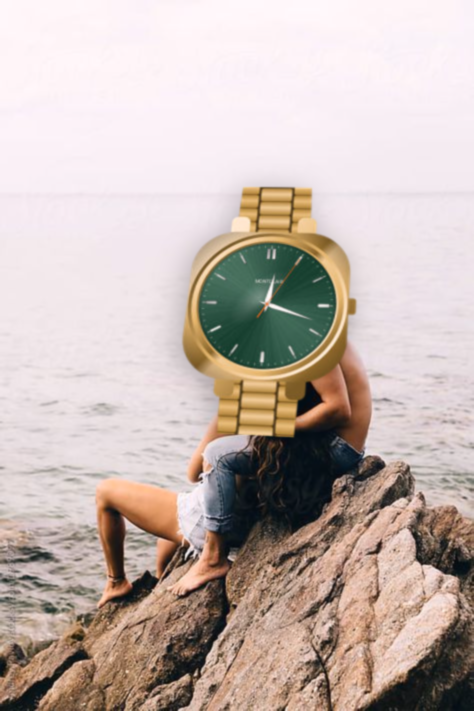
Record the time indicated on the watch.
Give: 12:18:05
